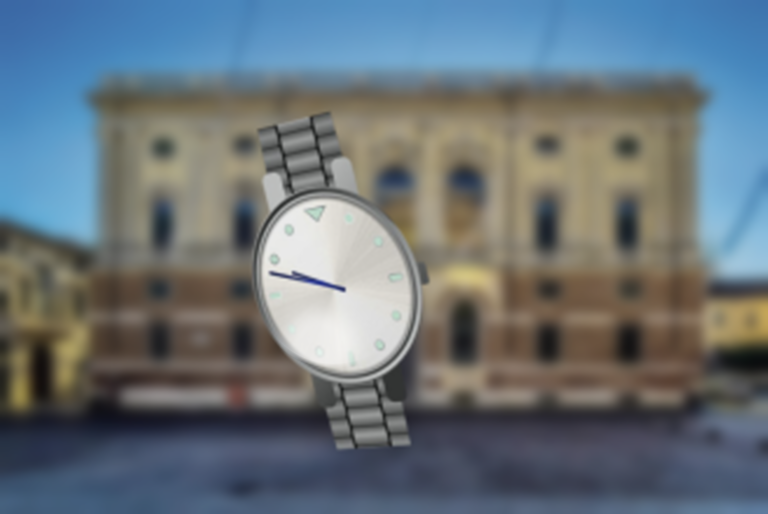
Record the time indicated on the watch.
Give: 9:48
